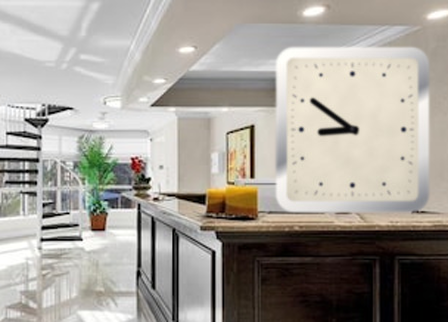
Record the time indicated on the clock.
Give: 8:51
